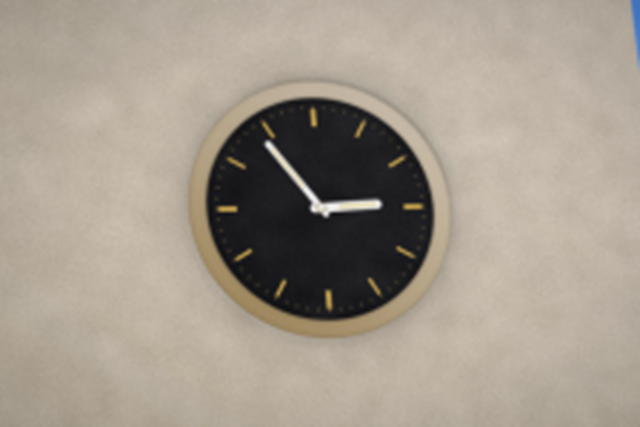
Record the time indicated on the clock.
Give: 2:54
